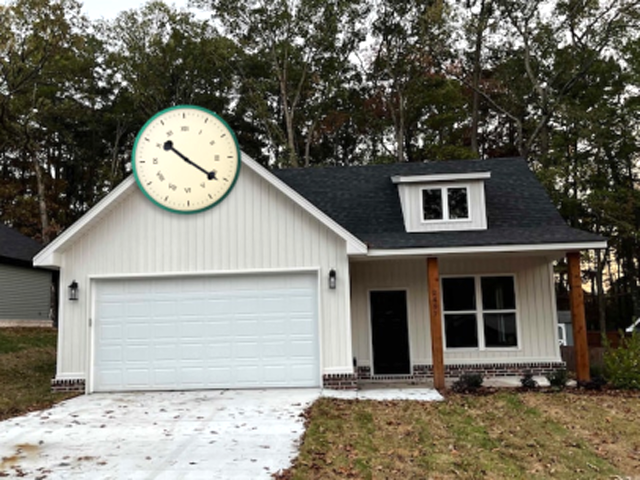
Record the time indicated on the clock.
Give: 10:21
